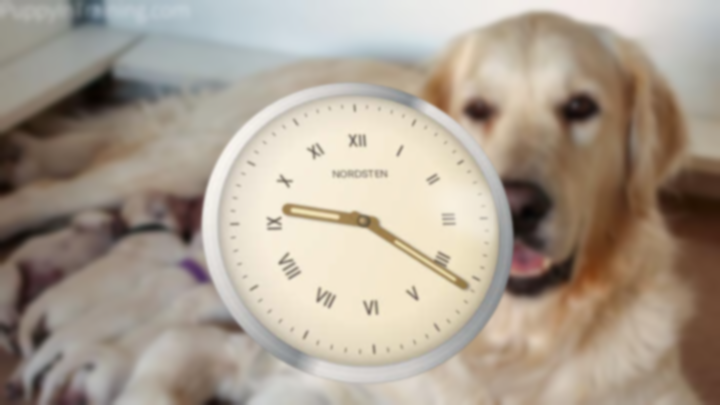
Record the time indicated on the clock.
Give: 9:21
